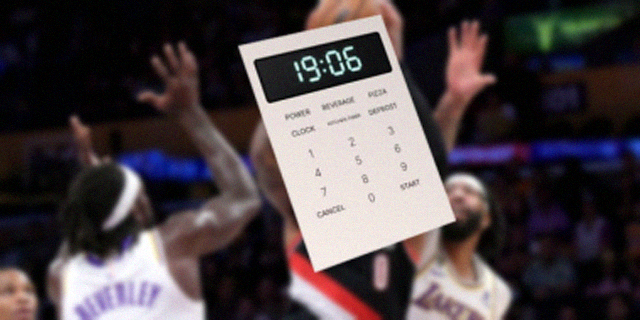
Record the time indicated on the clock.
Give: 19:06
